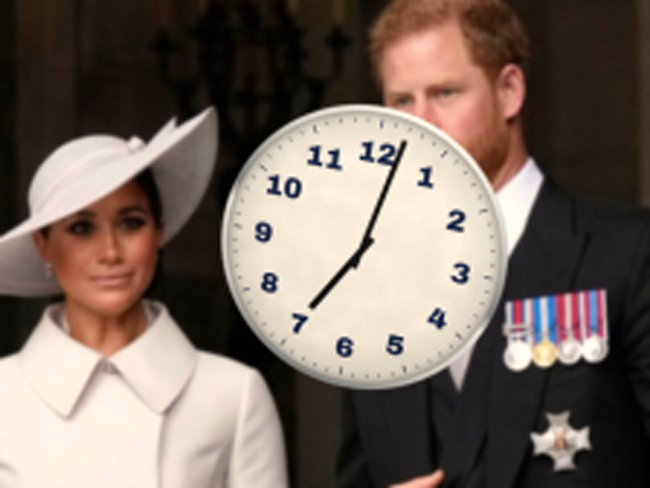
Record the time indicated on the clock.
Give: 7:02
